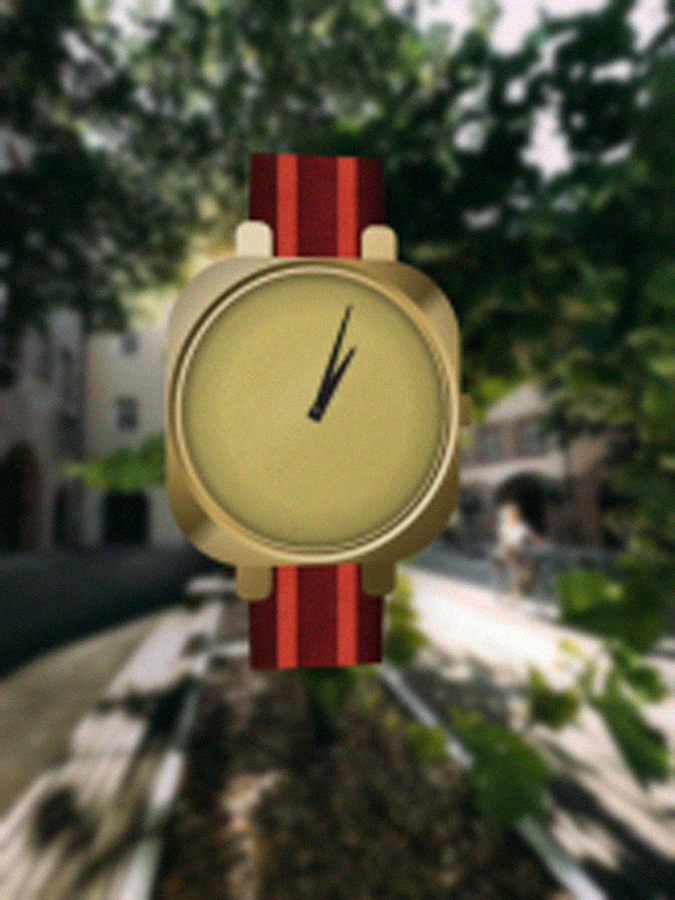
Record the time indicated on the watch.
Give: 1:03
